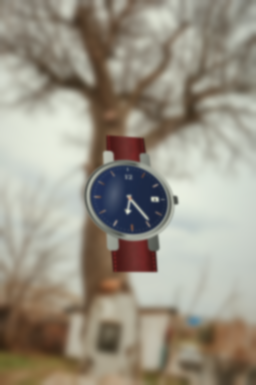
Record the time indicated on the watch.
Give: 6:24
